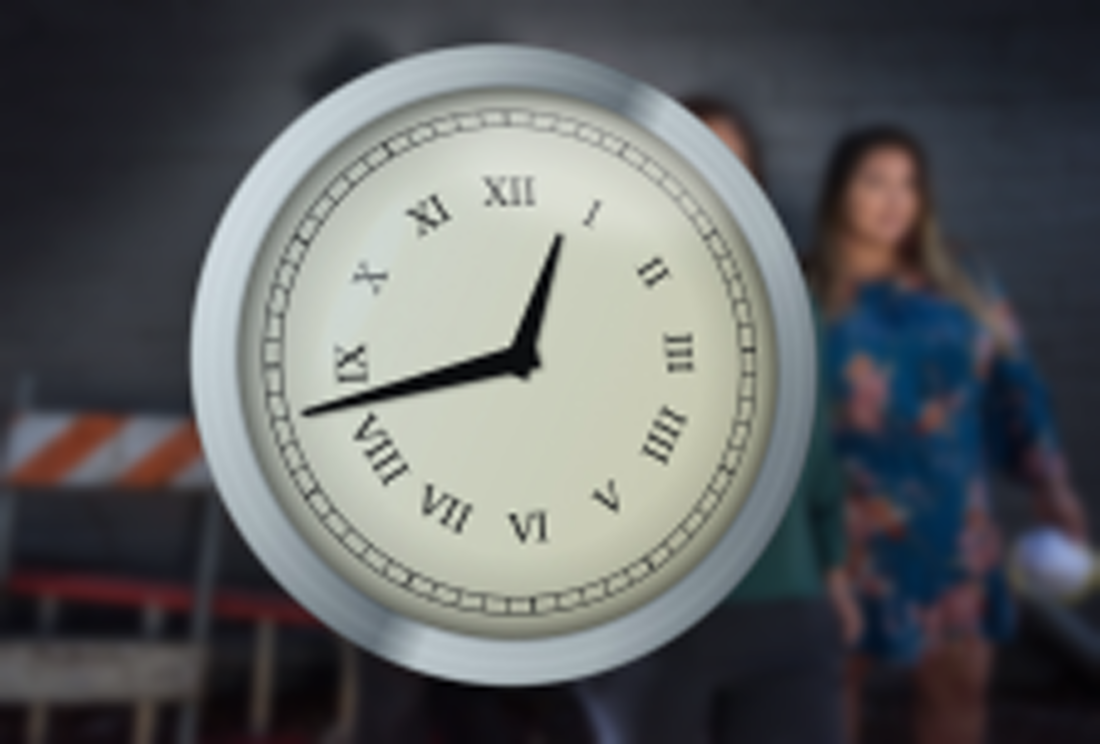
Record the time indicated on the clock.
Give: 12:43
